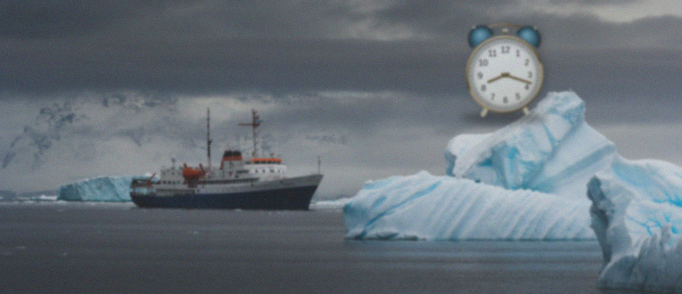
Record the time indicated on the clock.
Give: 8:18
